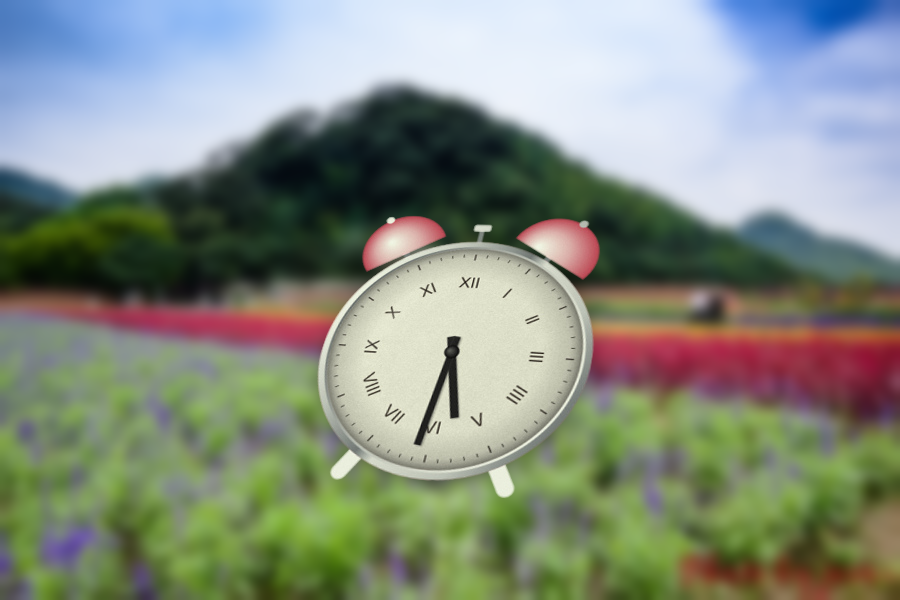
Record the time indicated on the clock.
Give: 5:31
